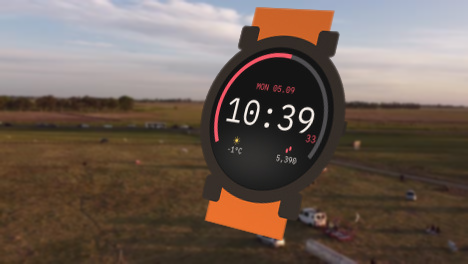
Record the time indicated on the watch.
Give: 10:39:33
